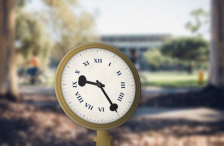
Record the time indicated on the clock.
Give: 9:25
